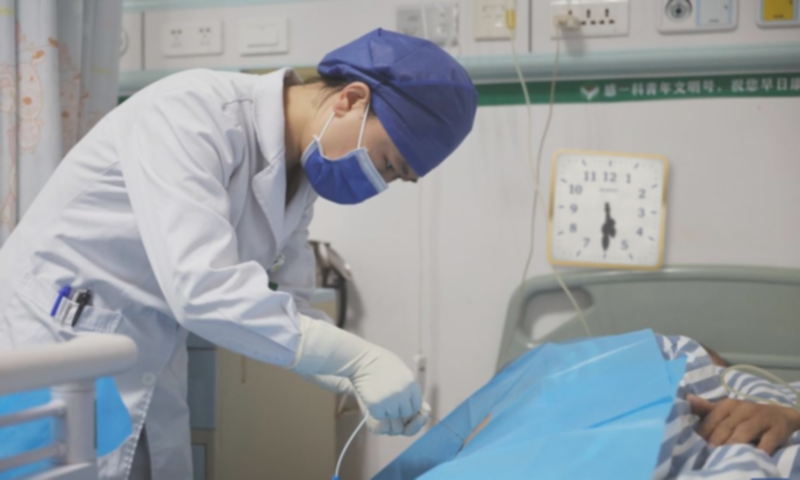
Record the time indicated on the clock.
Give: 5:30
